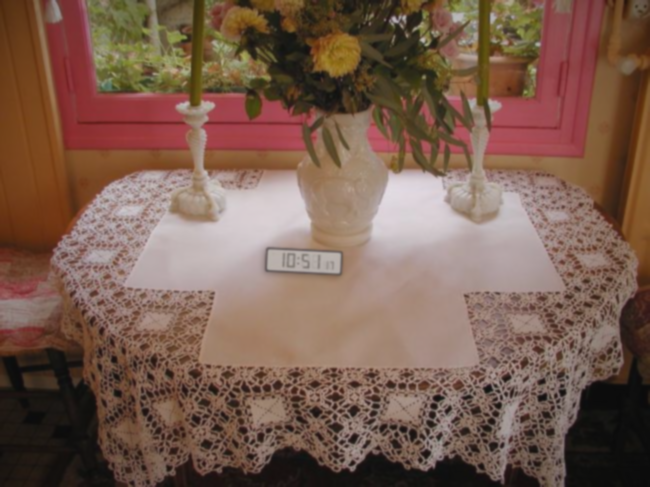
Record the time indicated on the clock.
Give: 10:51
